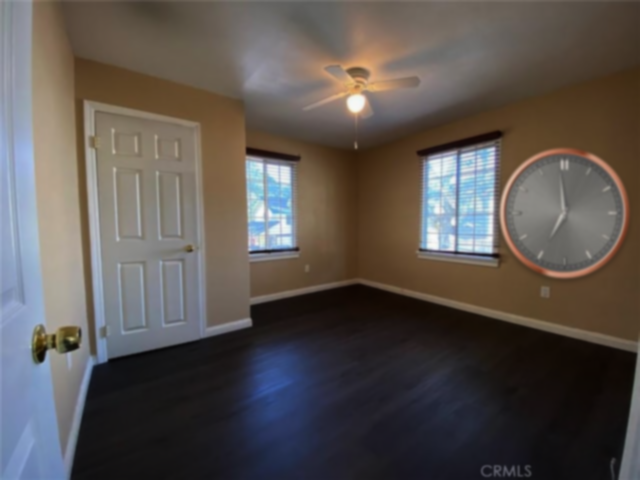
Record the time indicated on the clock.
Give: 6:59
